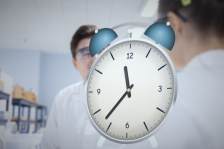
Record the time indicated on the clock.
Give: 11:37
